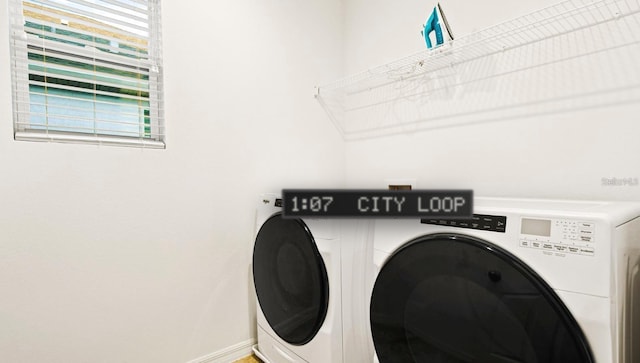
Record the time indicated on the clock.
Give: 1:07
